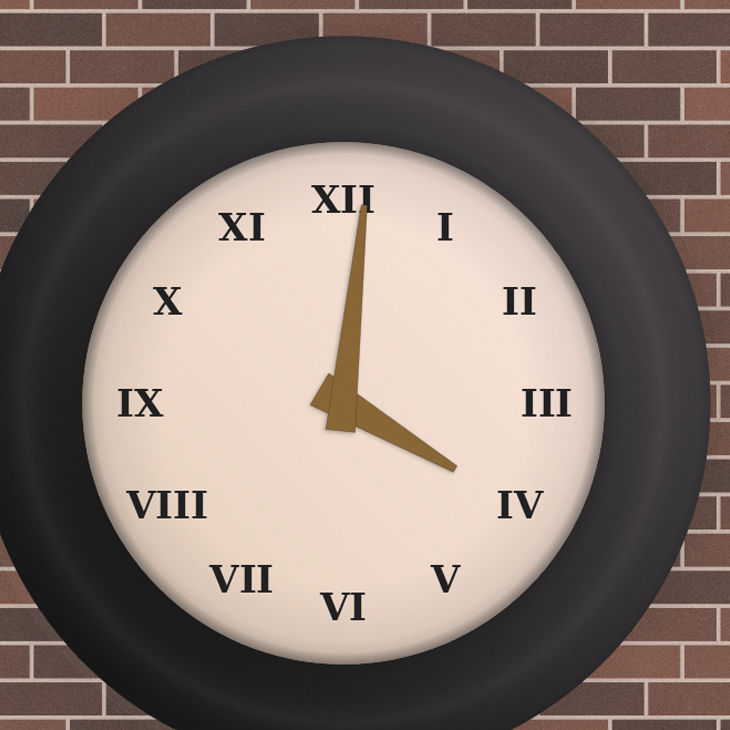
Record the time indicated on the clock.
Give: 4:01
